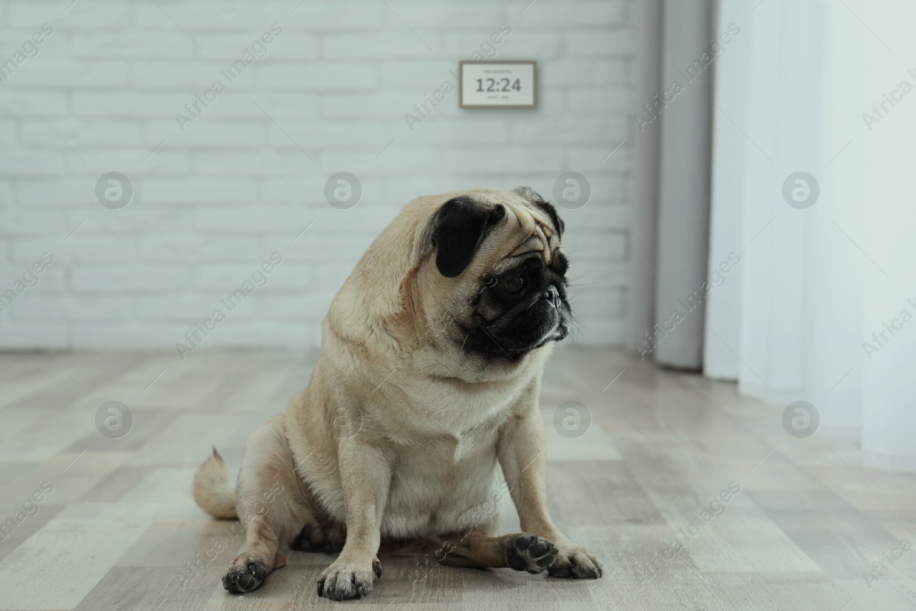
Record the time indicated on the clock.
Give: 12:24
